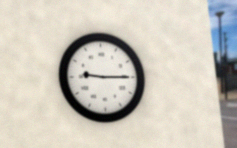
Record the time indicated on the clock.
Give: 9:15
